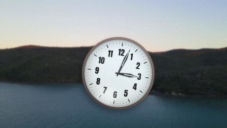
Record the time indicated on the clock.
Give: 3:03
